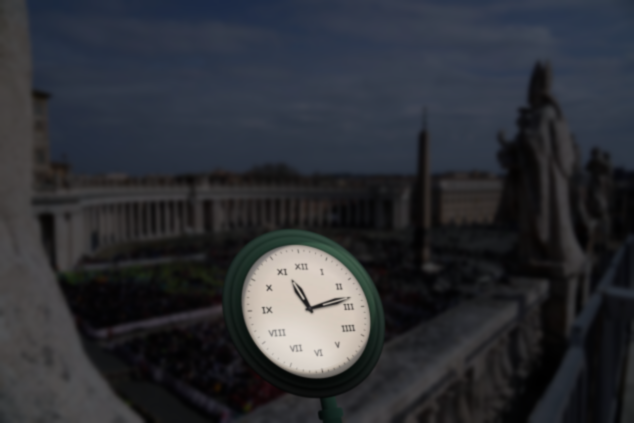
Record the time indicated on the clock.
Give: 11:13
